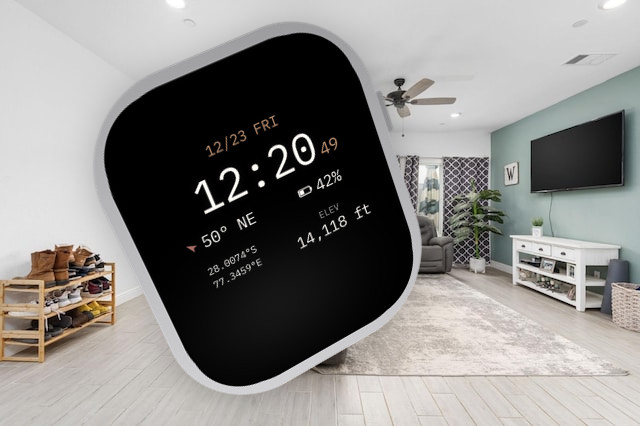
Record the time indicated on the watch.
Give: 12:20:49
